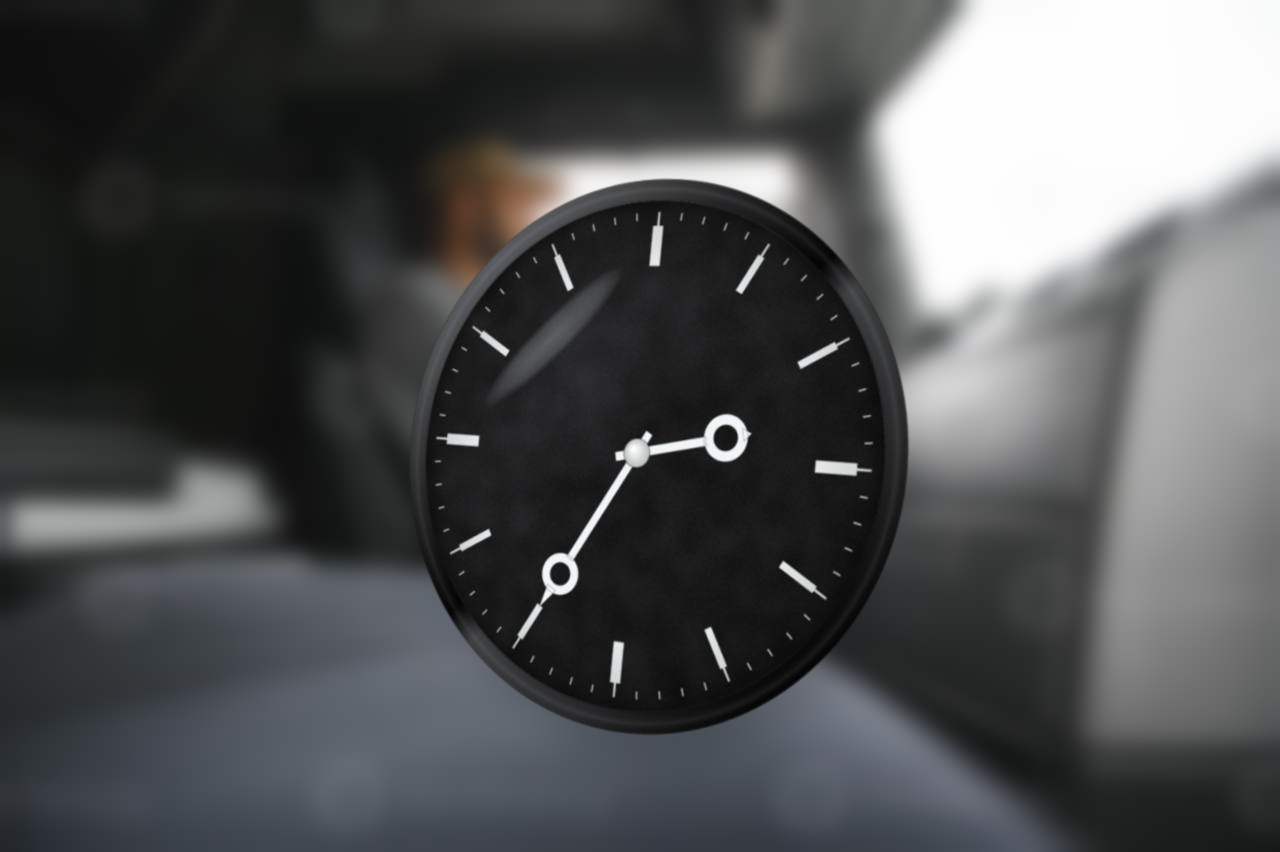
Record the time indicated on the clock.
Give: 2:35
